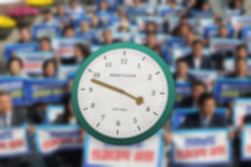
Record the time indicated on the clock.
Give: 3:48
